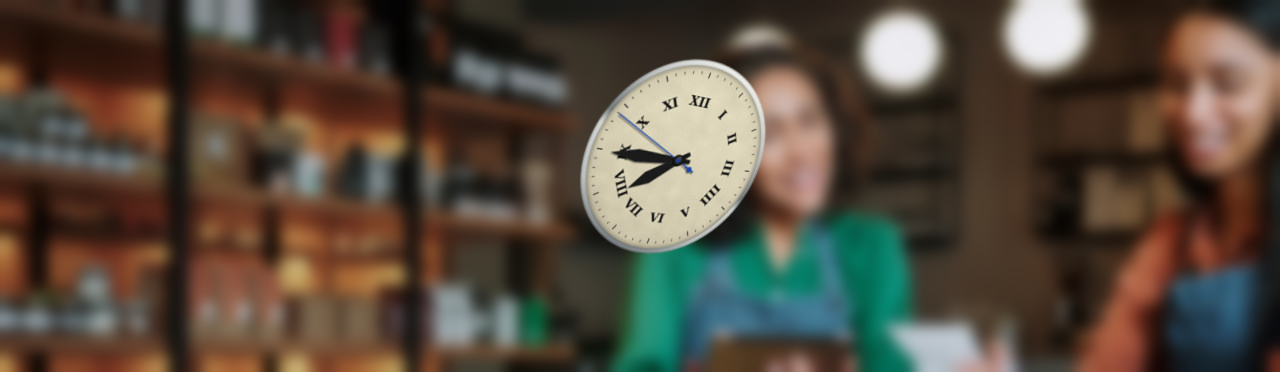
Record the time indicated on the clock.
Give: 7:44:49
